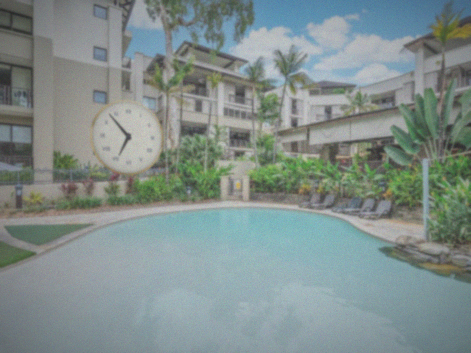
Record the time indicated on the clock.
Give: 6:53
